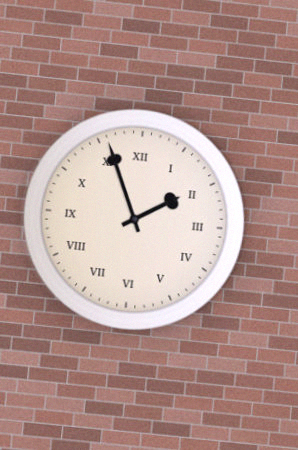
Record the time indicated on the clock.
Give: 1:56
